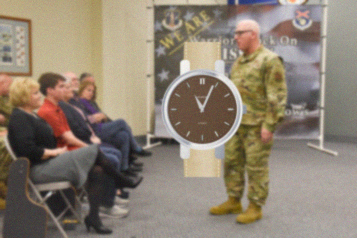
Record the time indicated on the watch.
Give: 11:04
